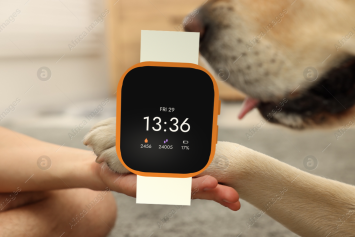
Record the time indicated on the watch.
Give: 13:36
